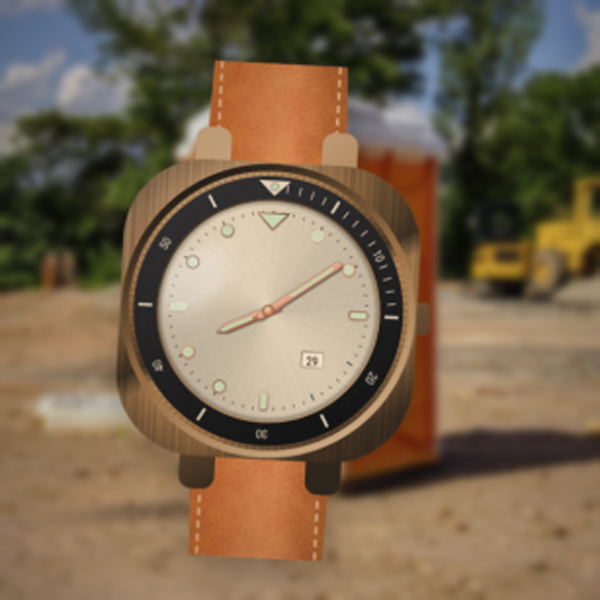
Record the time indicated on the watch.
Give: 8:09
